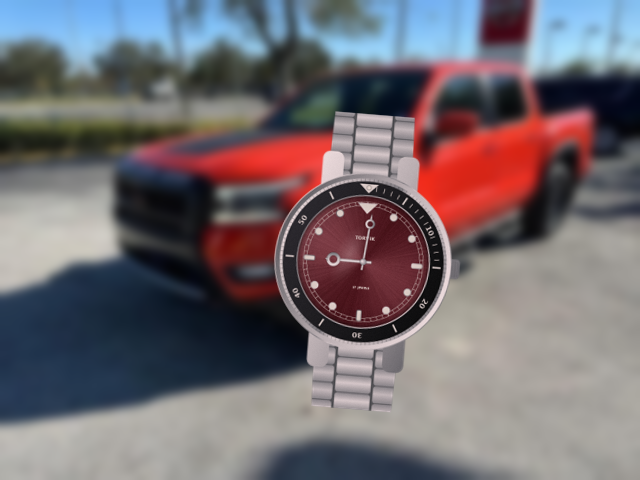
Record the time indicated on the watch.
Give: 9:01
